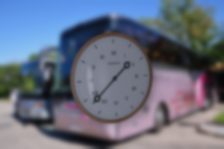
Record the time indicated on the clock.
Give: 1:38
